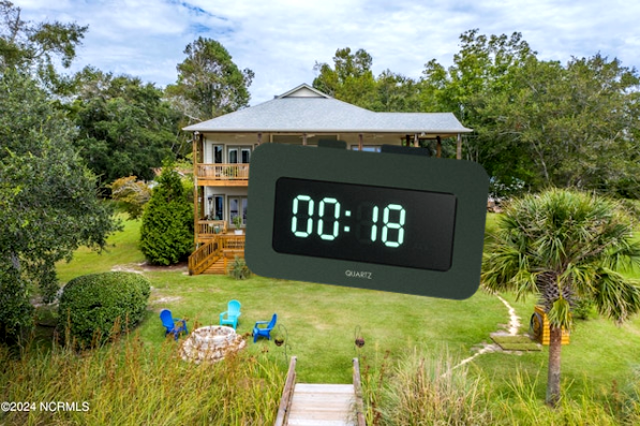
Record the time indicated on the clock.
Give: 0:18
